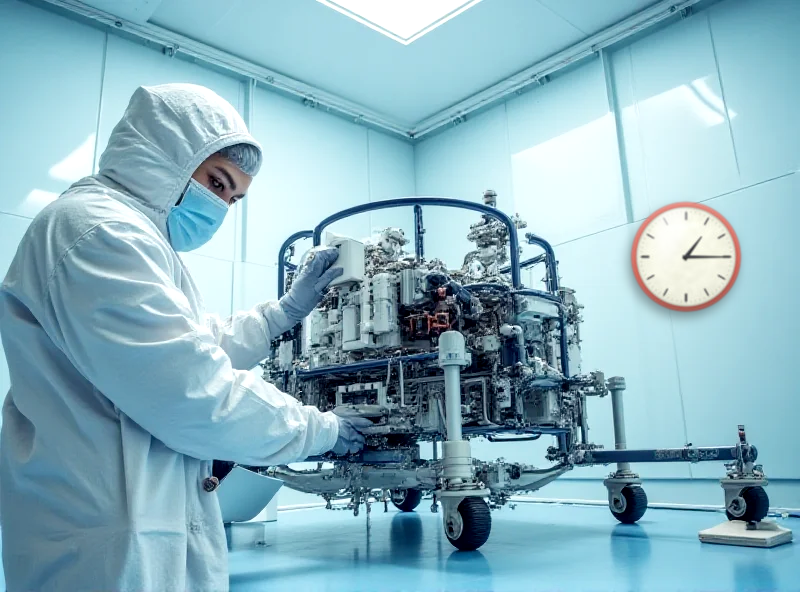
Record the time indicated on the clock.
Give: 1:15
